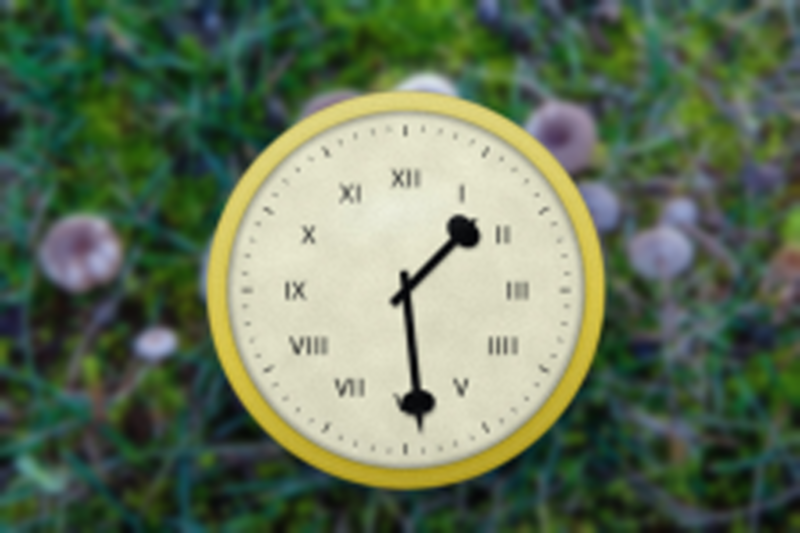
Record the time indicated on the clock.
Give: 1:29
